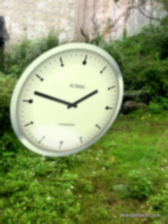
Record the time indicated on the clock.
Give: 1:47
